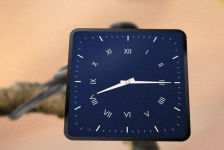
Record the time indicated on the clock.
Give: 8:15
